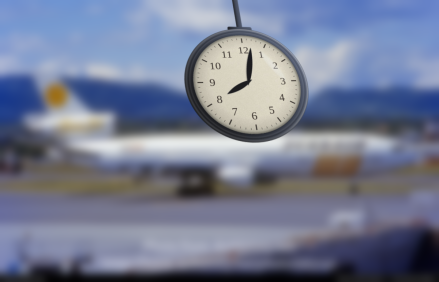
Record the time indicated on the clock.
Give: 8:02
